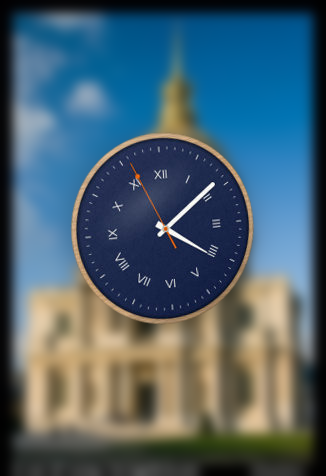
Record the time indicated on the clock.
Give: 4:08:56
